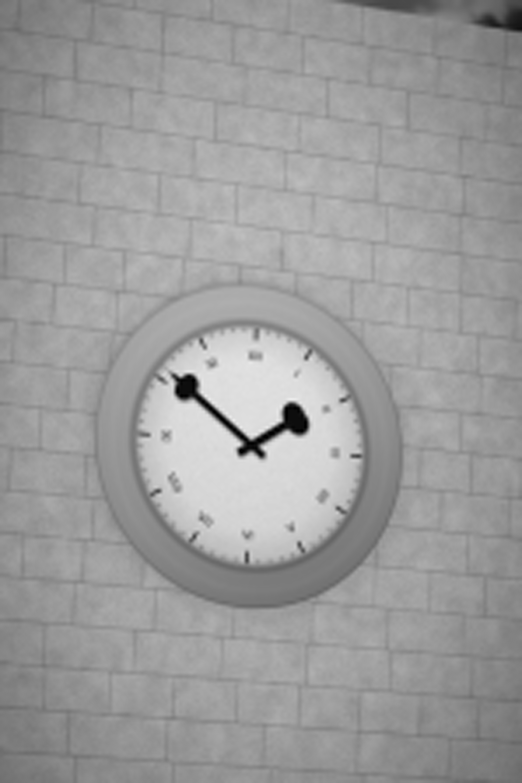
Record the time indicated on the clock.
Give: 1:51
